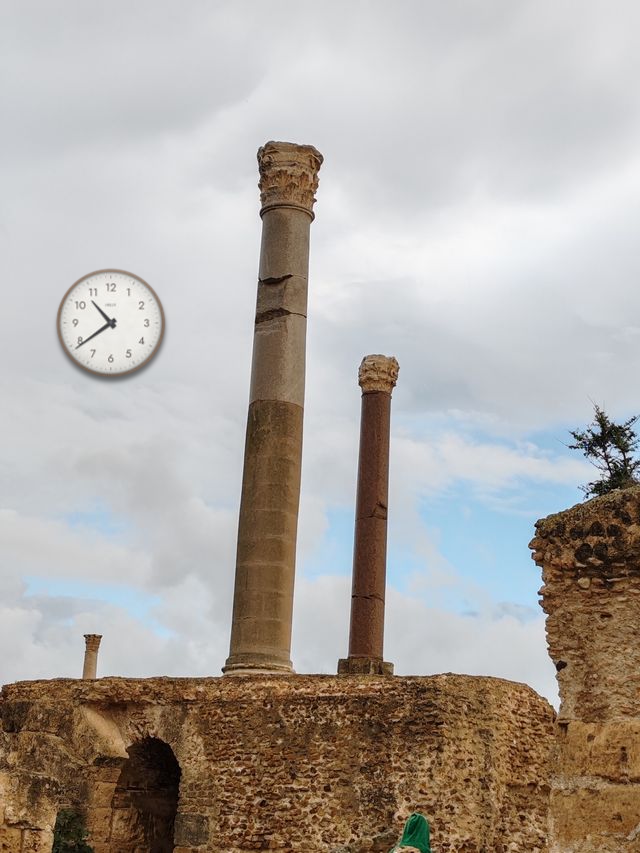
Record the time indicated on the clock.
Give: 10:39
